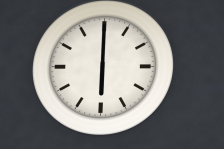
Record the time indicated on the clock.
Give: 6:00
